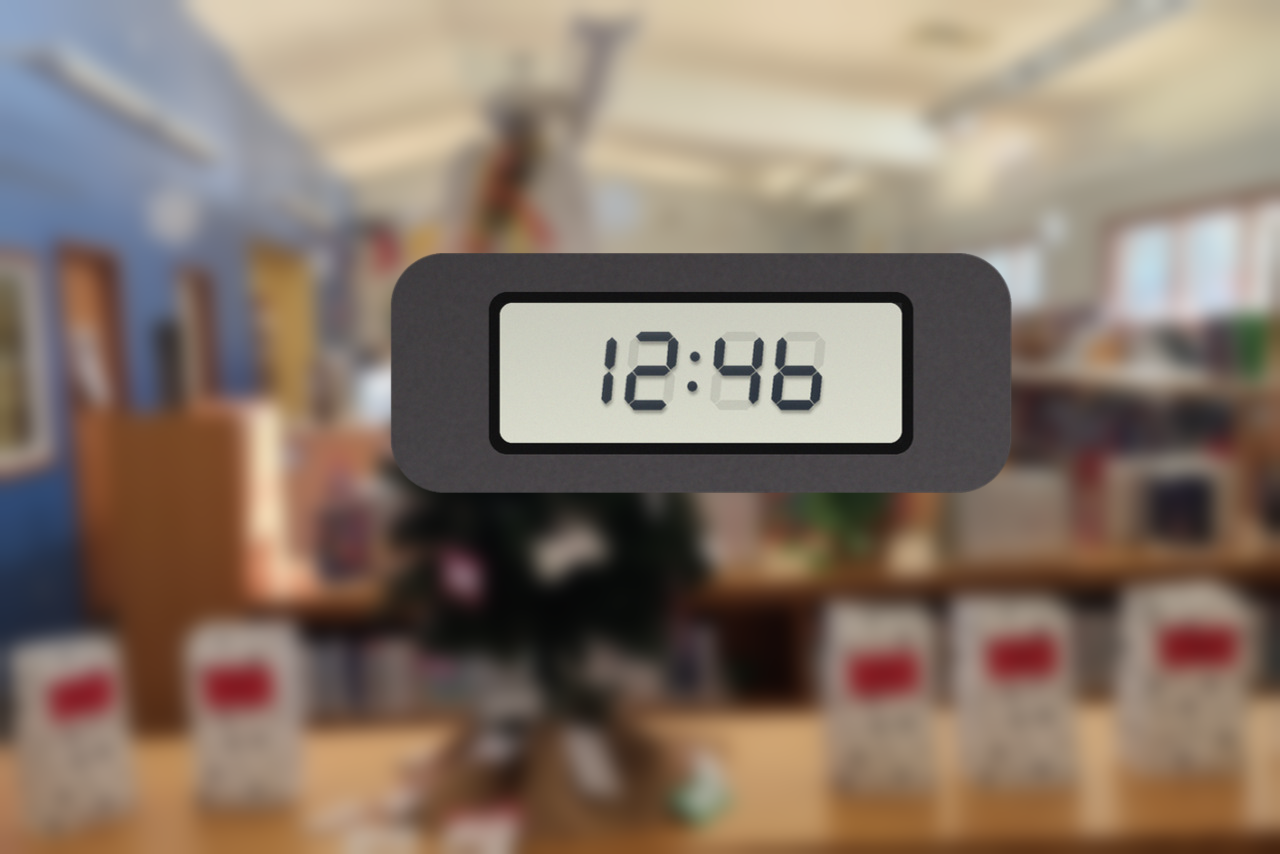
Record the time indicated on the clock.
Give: 12:46
